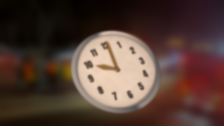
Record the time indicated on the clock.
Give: 10:01
